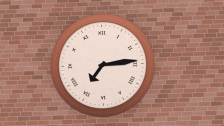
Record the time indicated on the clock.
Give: 7:14
